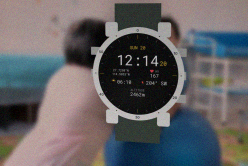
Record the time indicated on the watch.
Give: 12:14
